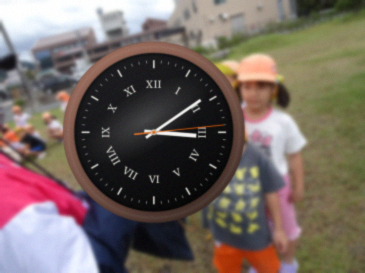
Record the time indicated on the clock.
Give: 3:09:14
